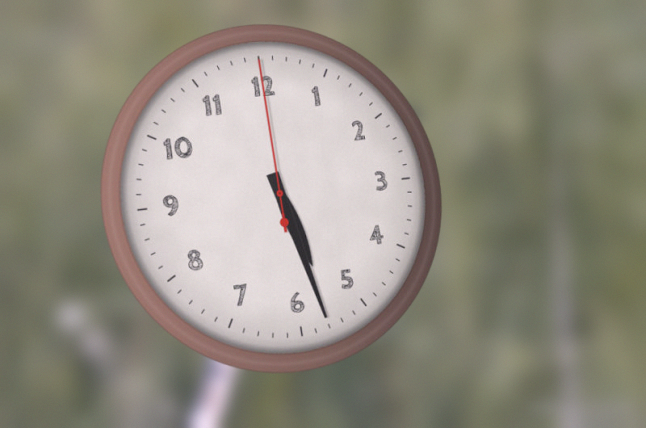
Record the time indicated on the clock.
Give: 5:28:00
